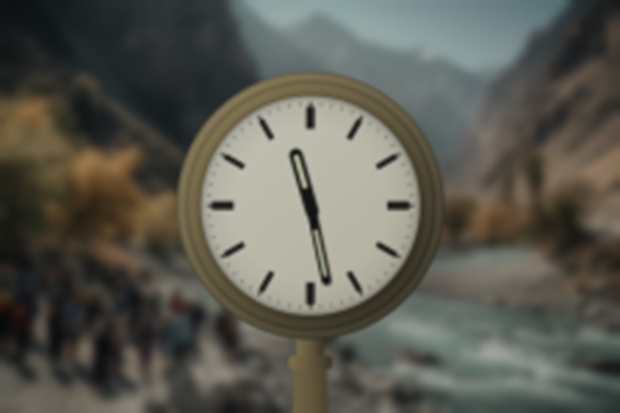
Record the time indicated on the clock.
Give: 11:28
